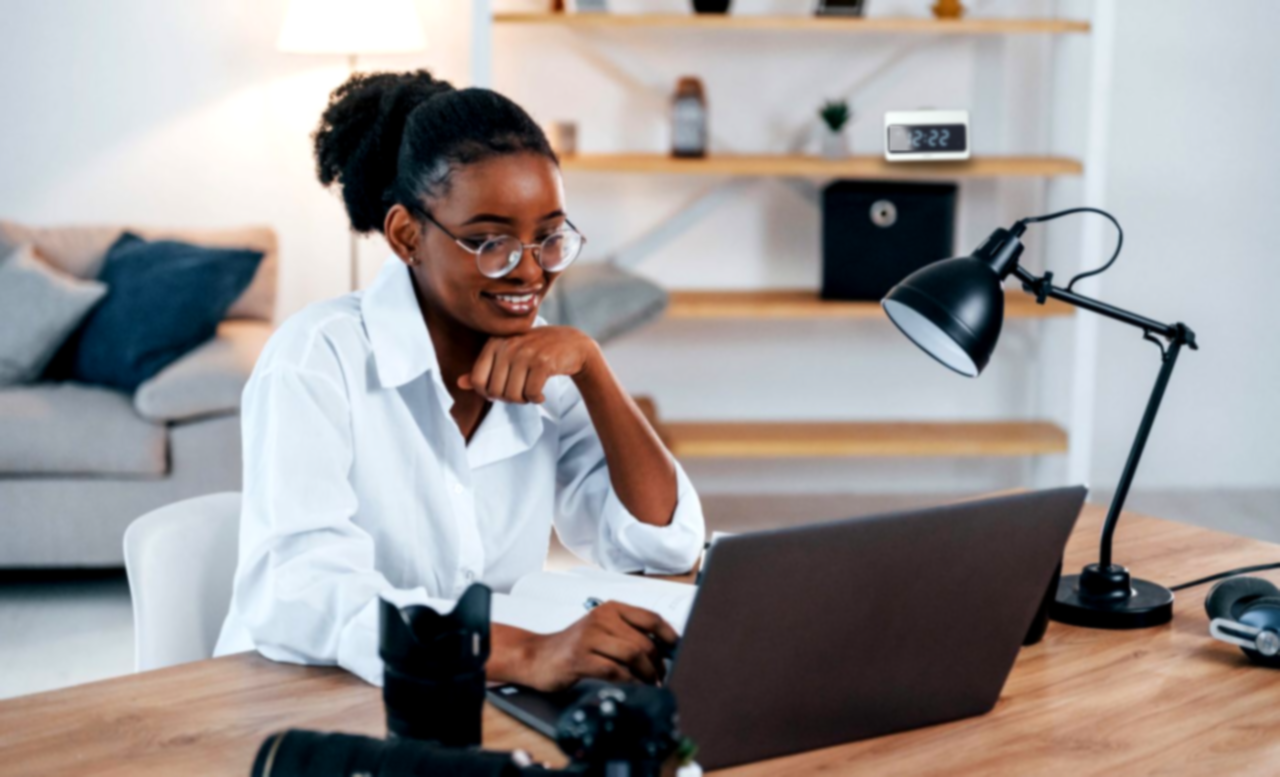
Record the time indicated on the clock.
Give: 12:22
